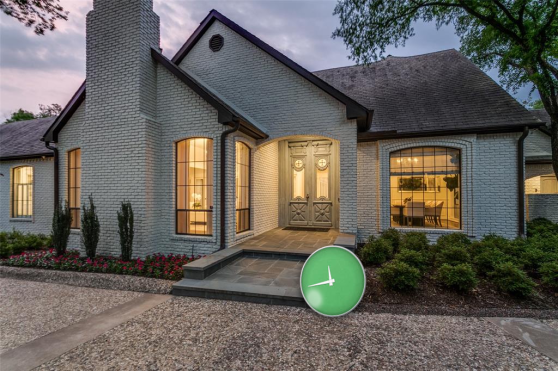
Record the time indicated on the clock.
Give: 11:43
